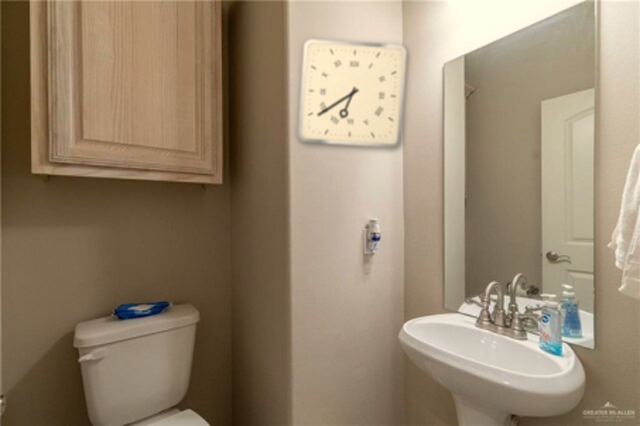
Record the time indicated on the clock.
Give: 6:39
